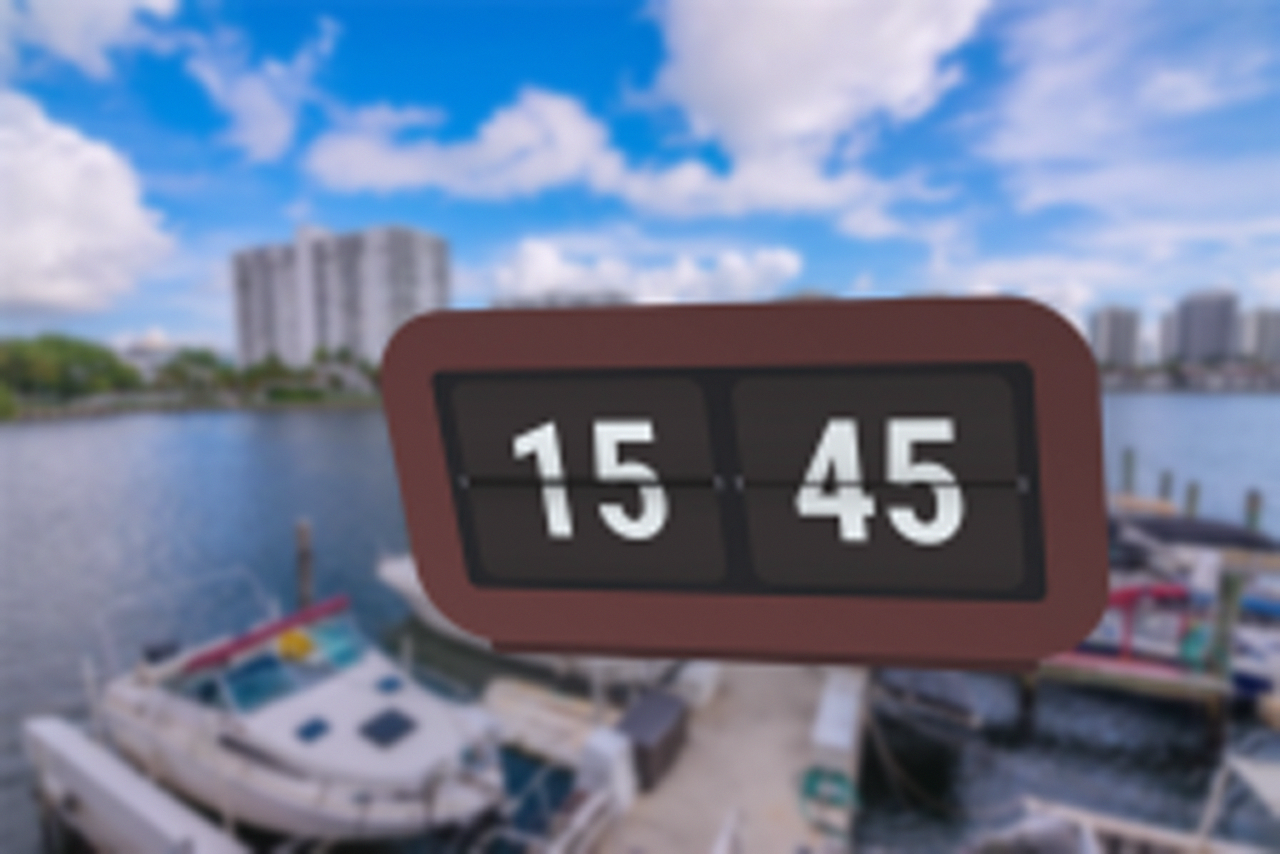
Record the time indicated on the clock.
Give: 15:45
